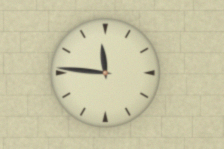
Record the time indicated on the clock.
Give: 11:46
